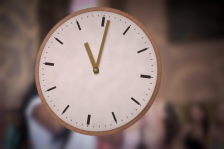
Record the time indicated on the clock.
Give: 11:01
